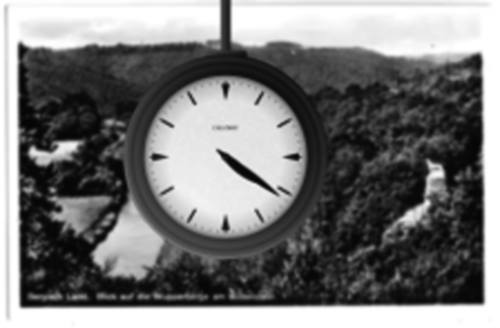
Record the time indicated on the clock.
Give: 4:21
